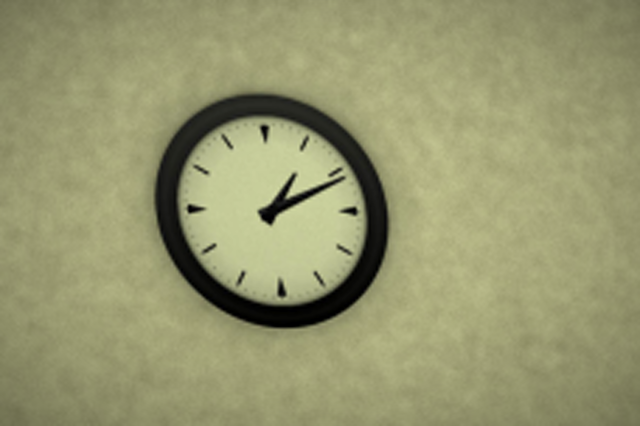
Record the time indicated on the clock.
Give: 1:11
